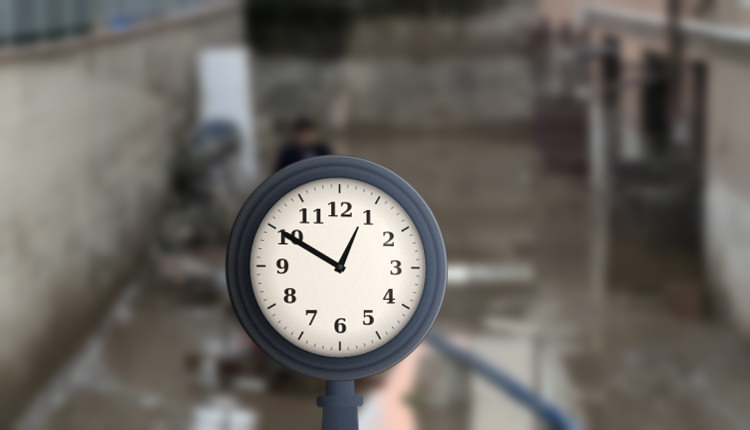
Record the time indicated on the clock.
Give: 12:50
